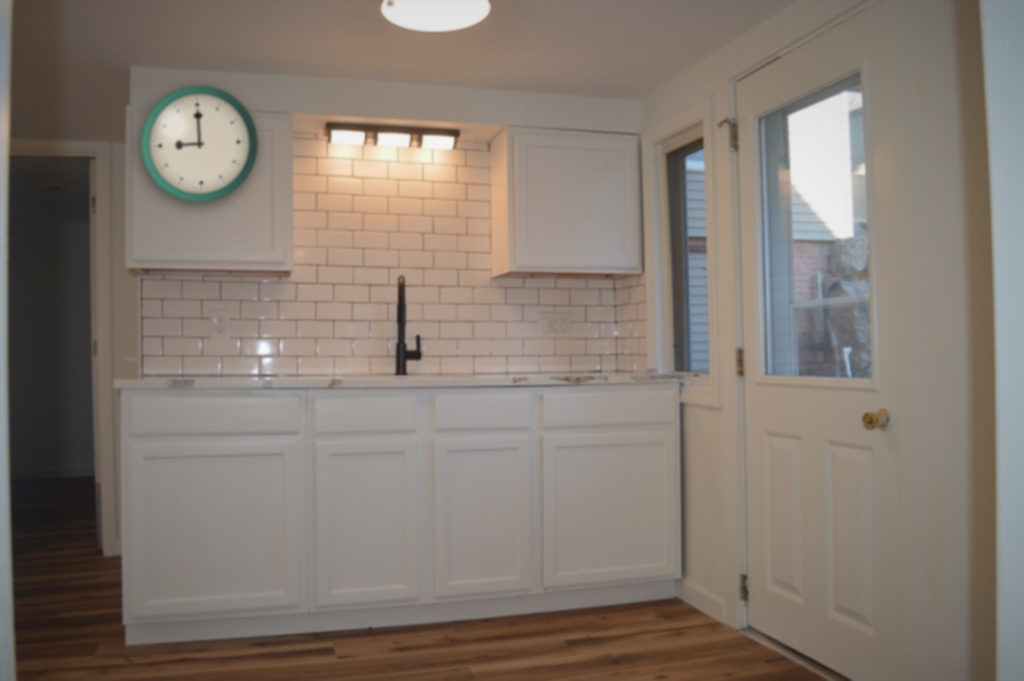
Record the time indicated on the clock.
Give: 9:00
